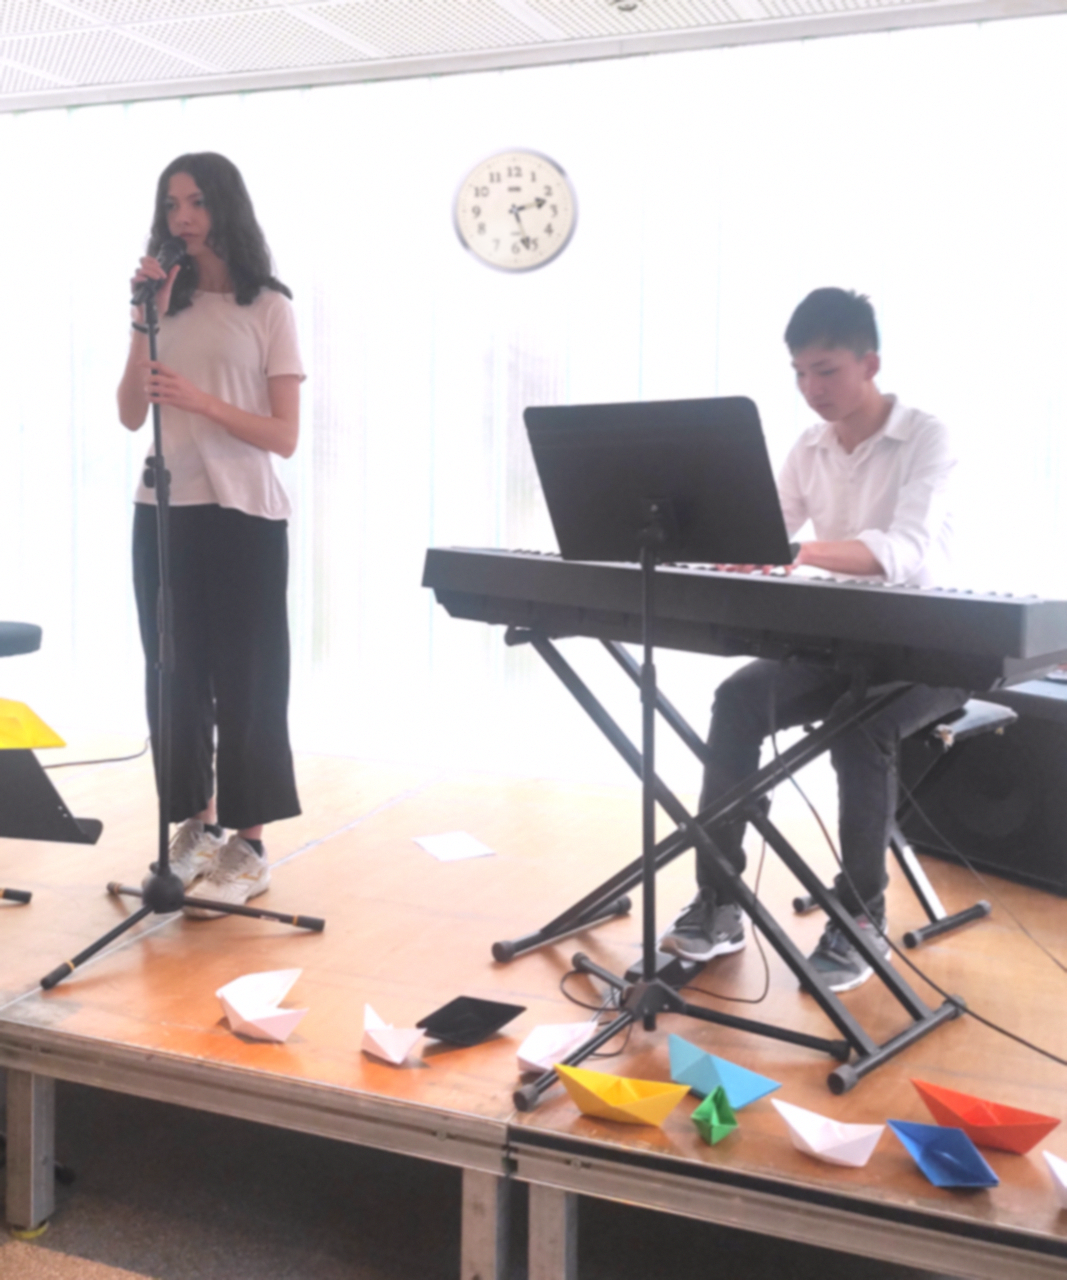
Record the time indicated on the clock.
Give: 2:27
